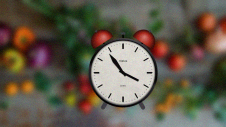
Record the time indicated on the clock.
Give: 3:54
